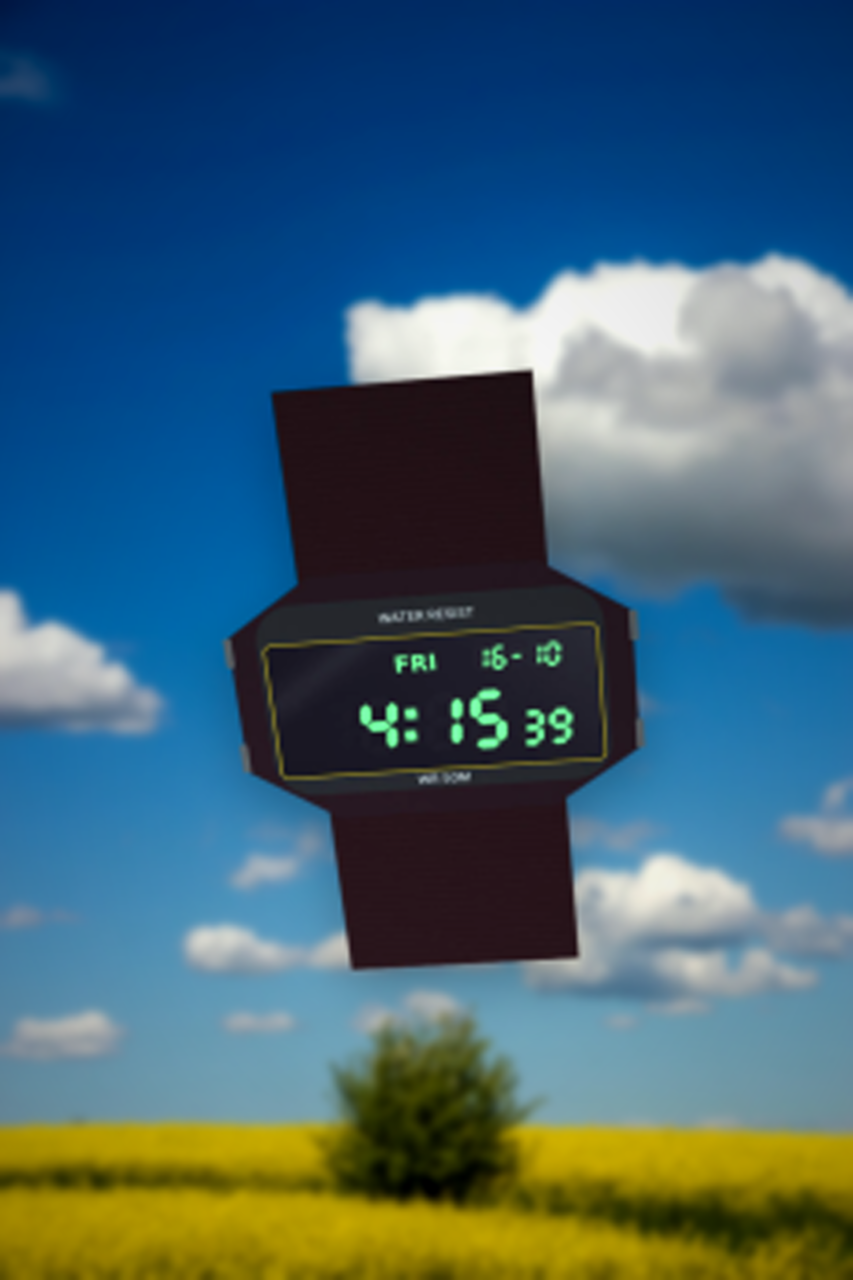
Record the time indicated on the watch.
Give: 4:15:39
